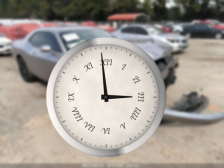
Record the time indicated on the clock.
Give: 2:59
